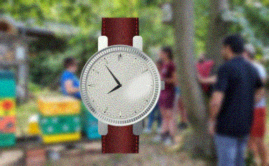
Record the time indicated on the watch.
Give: 7:54
